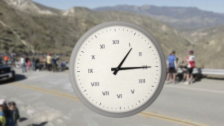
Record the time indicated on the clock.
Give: 1:15
